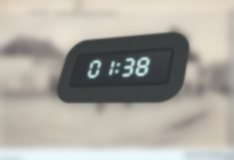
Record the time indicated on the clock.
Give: 1:38
